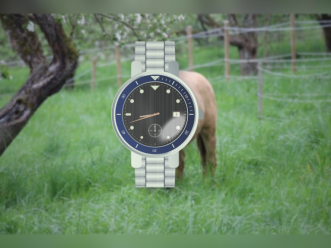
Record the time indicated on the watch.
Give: 8:42
